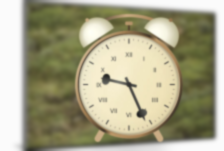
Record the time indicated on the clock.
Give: 9:26
